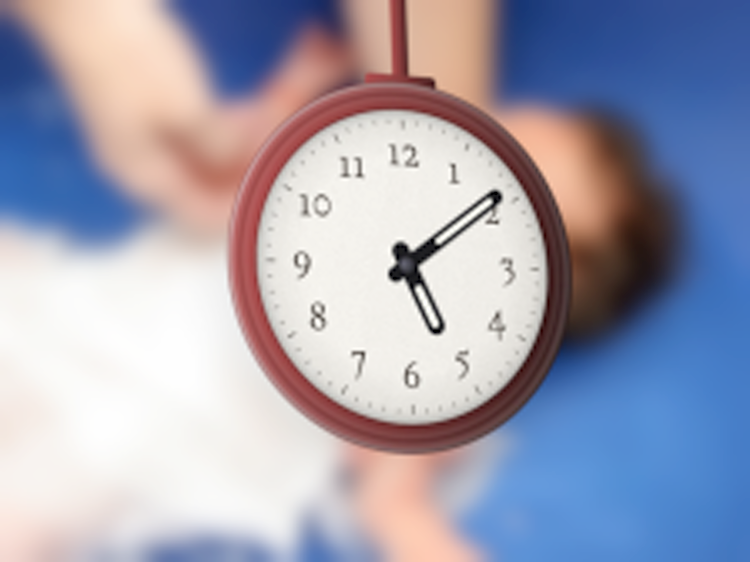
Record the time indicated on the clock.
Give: 5:09
